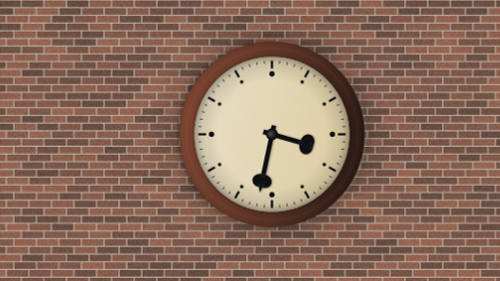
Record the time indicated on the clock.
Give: 3:32
